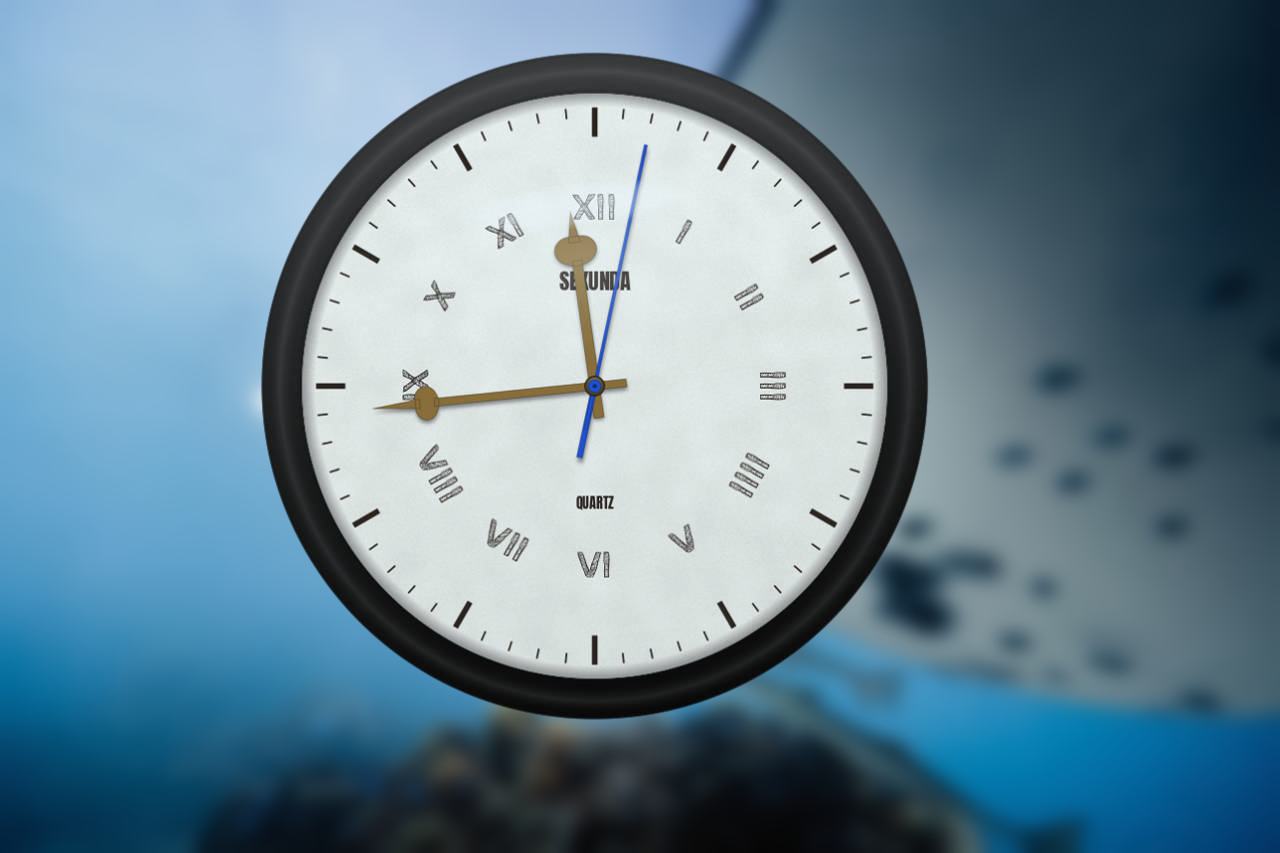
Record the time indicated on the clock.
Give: 11:44:02
